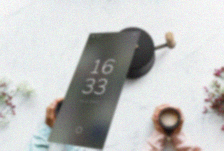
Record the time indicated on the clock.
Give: 16:33
